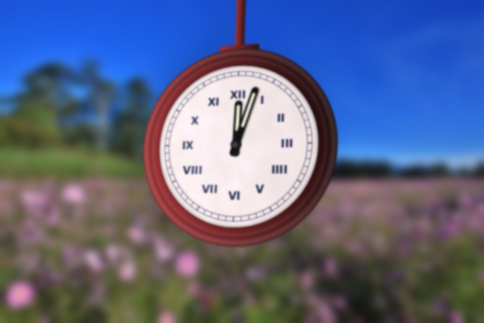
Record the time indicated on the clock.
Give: 12:03
